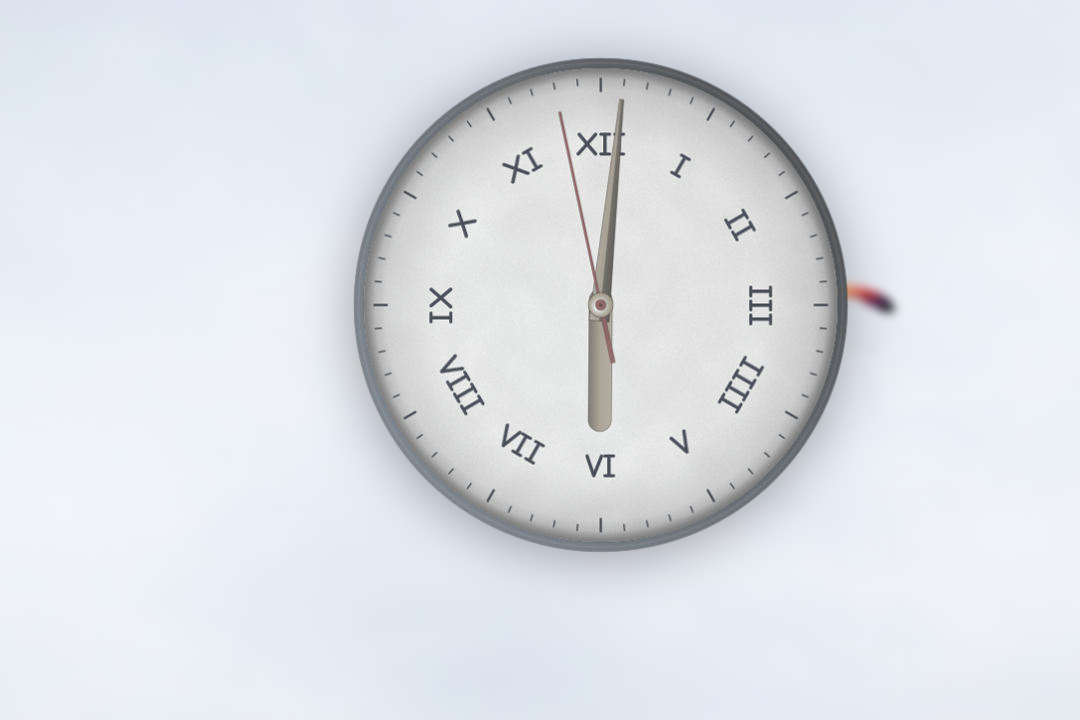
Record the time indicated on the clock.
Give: 6:00:58
